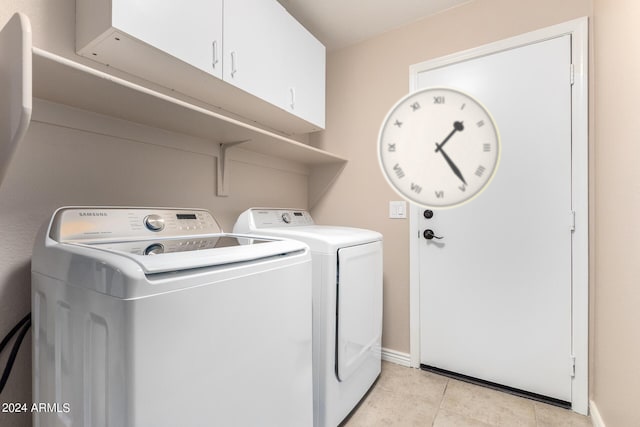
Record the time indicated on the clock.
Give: 1:24
